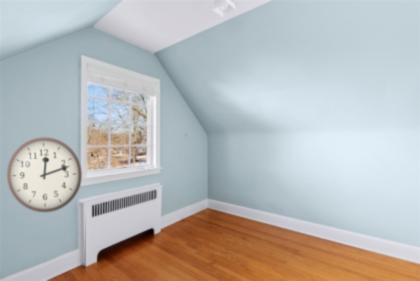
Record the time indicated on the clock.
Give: 12:12
